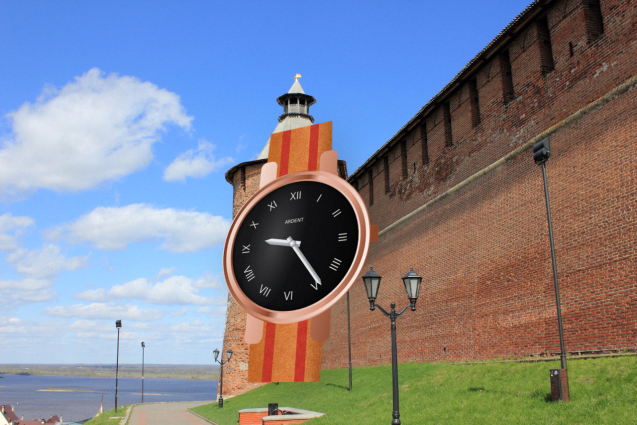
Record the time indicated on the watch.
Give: 9:24
